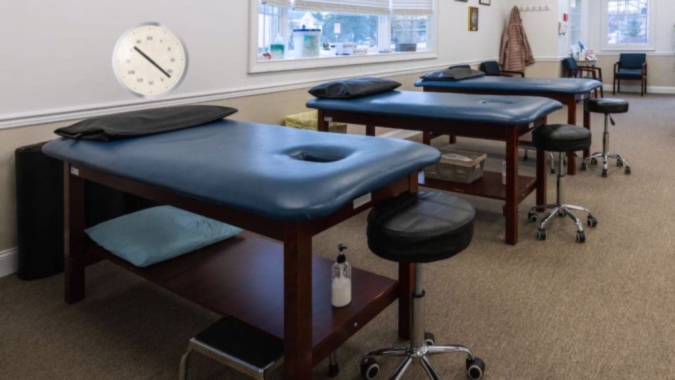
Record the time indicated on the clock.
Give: 10:22
